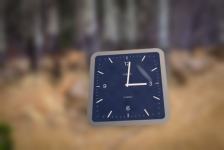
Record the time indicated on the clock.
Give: 3:01
